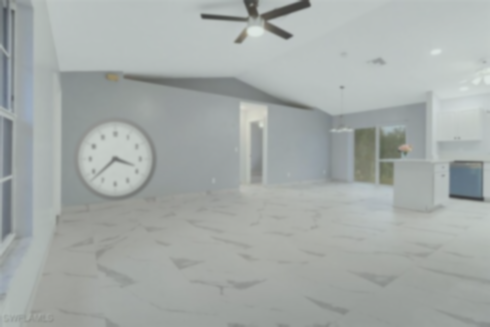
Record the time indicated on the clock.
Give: 3:38
